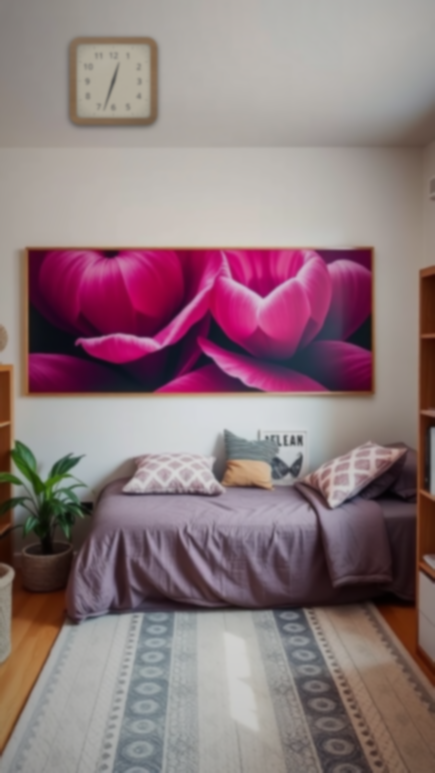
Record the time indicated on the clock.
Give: 12:33
